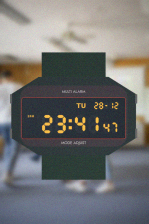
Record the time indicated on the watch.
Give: 23:41:47
